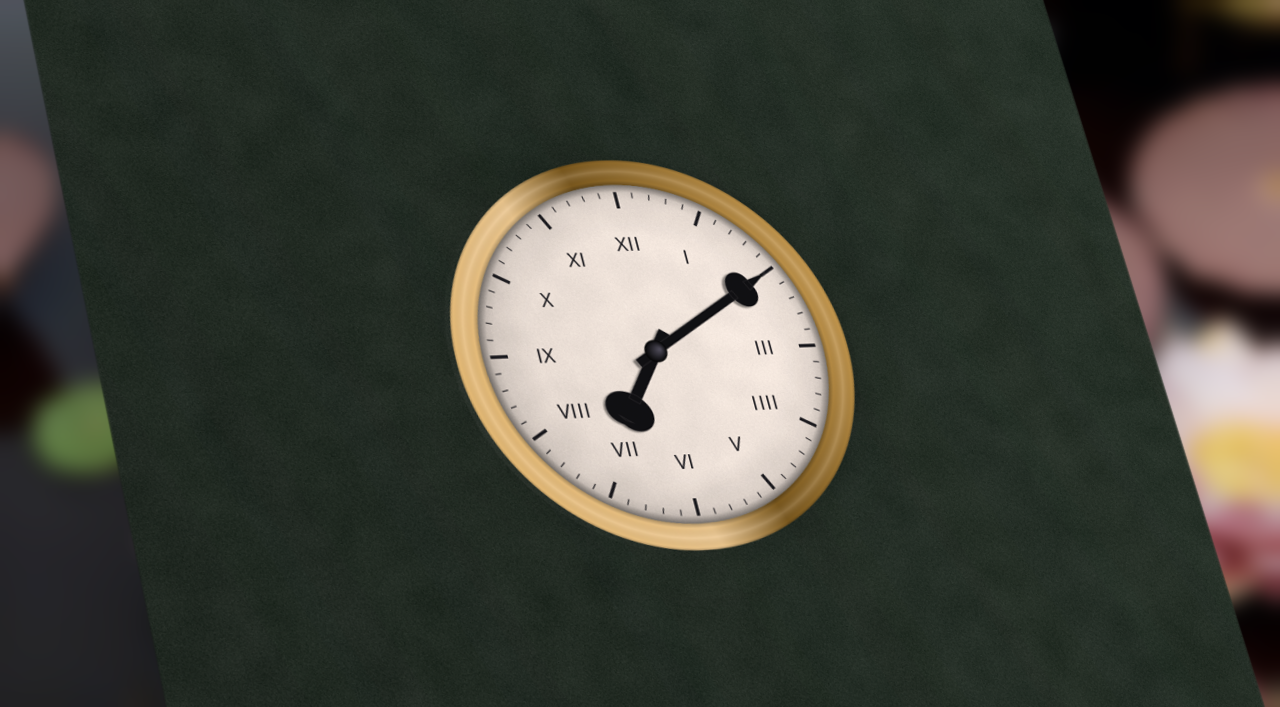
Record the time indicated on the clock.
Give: 7:10
